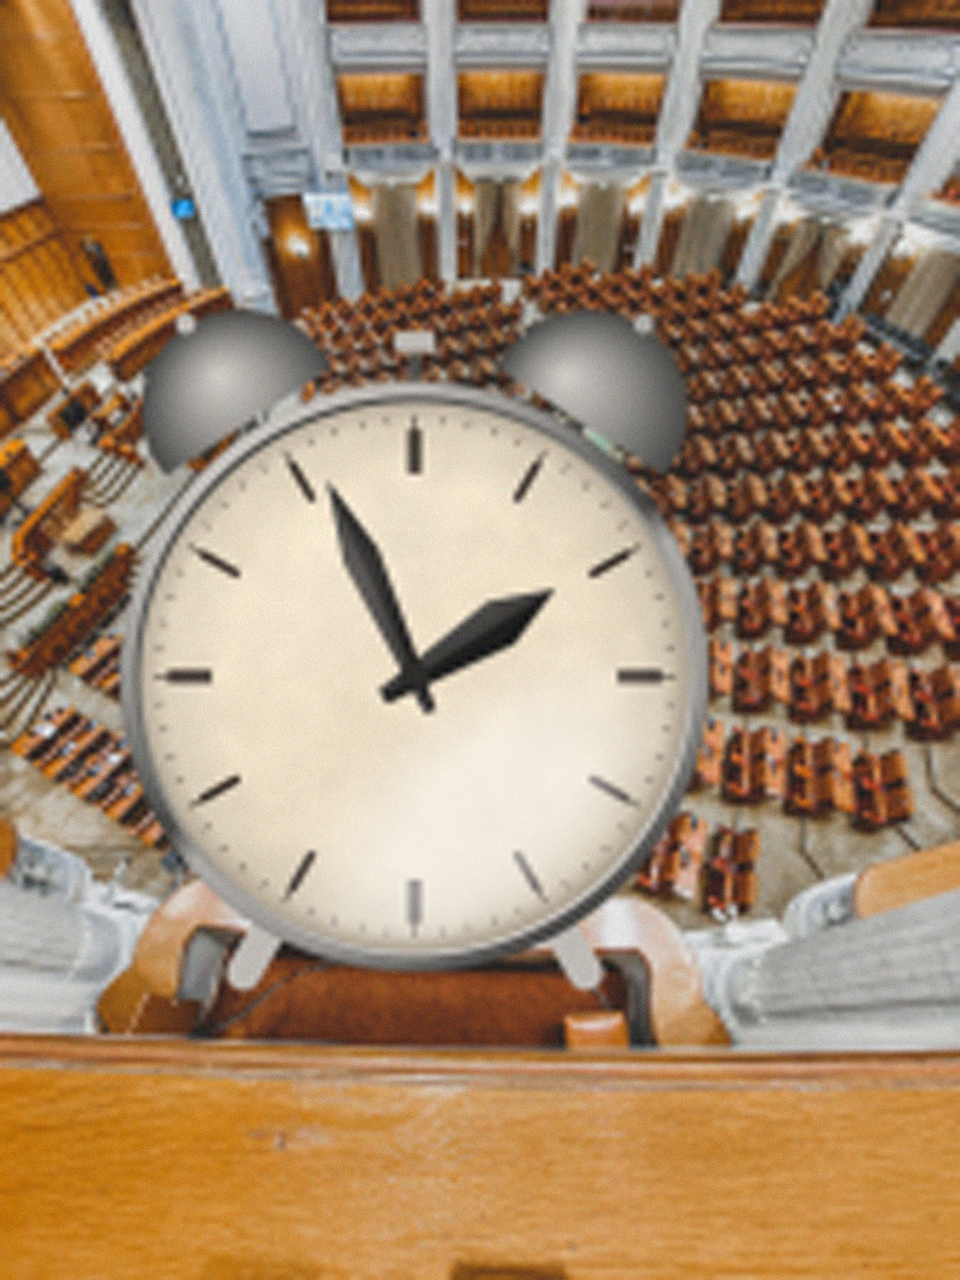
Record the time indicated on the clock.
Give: 1:56
